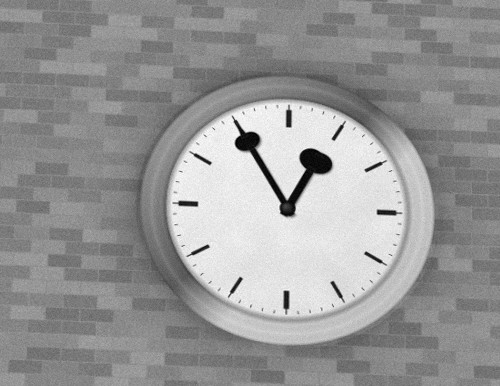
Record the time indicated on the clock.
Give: 12:55
